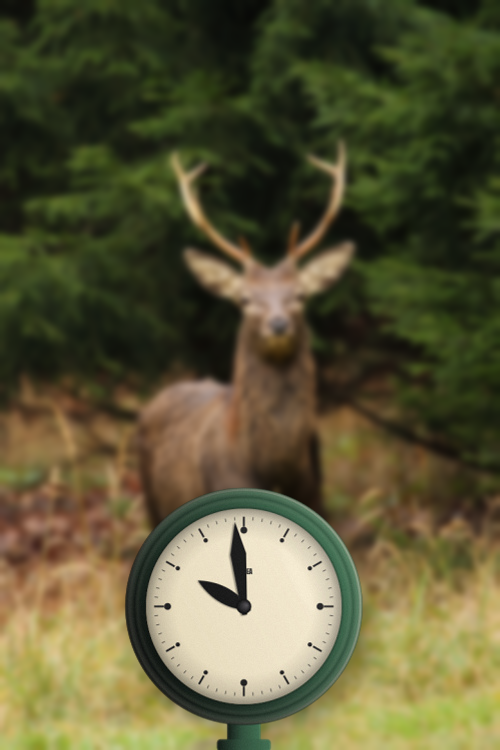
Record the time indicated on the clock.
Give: 9:59
